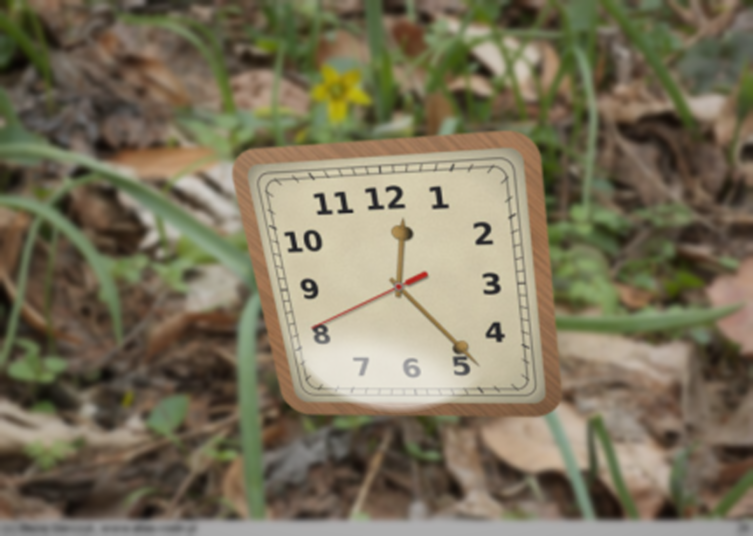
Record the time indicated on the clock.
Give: 12:23:41
